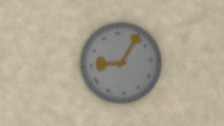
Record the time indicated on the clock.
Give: 9:06
